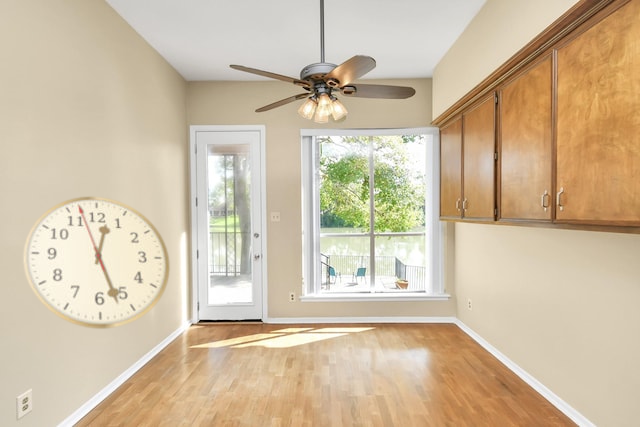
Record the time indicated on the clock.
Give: 12:26:57
